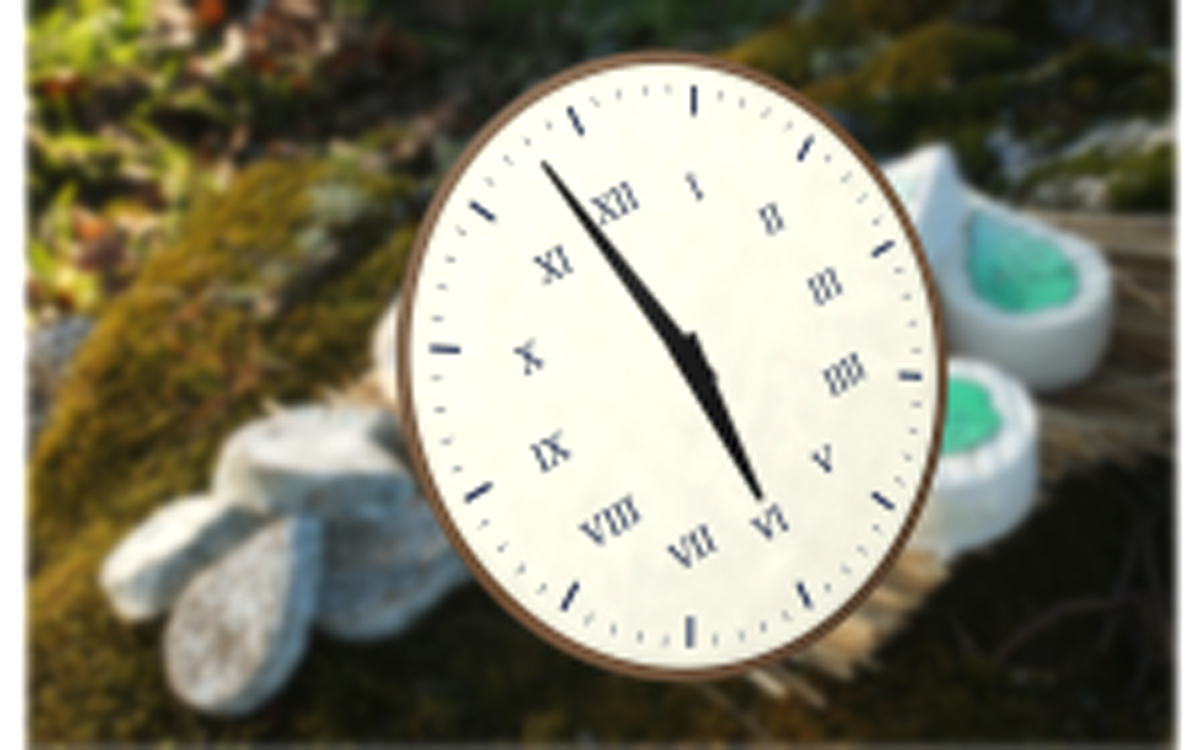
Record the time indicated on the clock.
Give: 5:58
